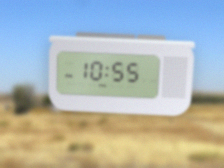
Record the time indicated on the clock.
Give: 10:55
